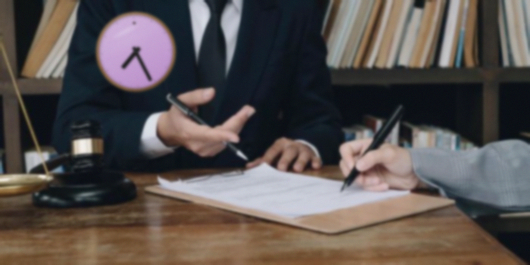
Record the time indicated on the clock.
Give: 7:26
